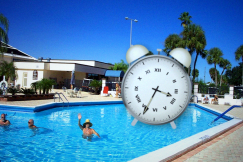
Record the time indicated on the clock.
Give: 3:34
